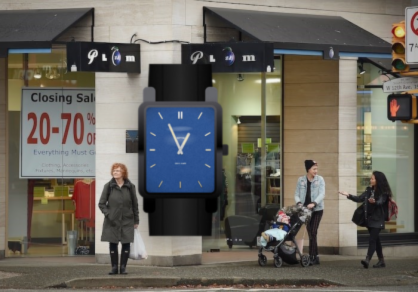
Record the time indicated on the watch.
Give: 12:56
